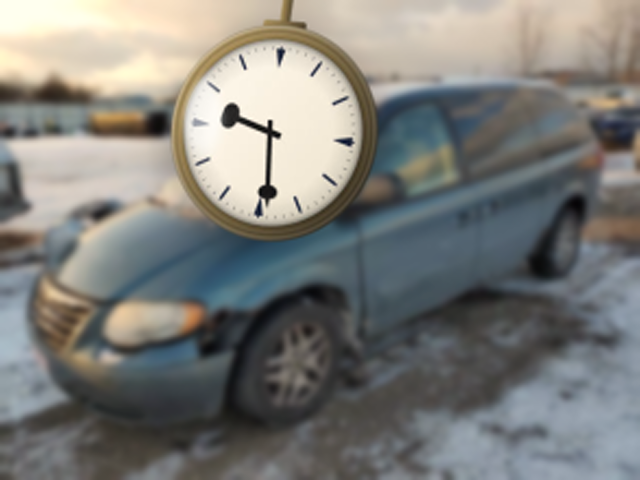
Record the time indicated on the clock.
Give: 9:29
